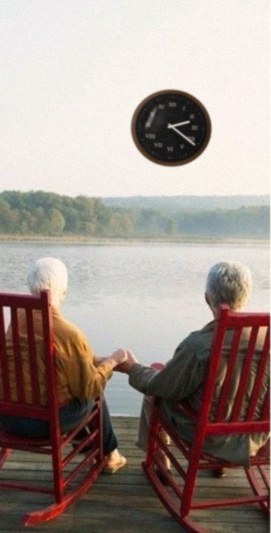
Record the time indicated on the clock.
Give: 2:21
